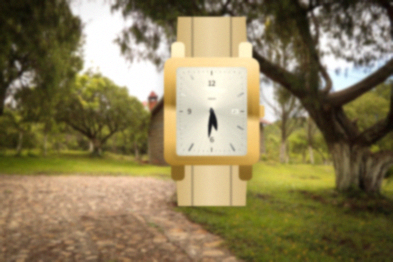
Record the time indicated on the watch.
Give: 5:31
